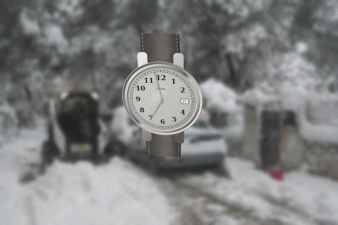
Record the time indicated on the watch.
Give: 6:58
